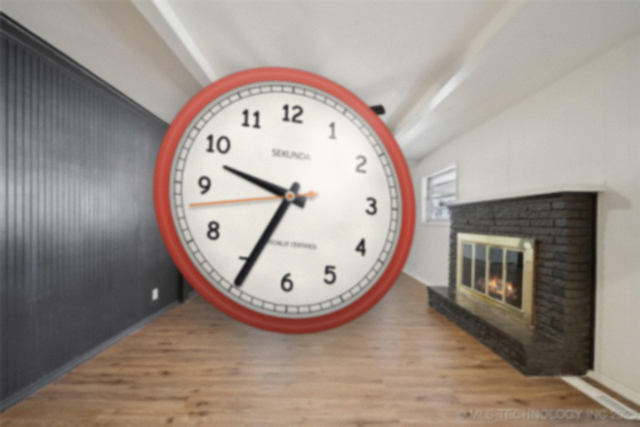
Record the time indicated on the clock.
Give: 9:34:43
